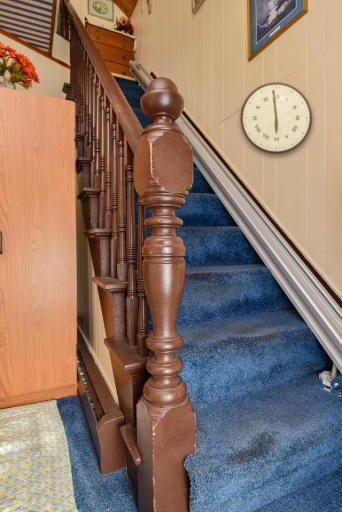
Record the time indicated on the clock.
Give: 5:59
